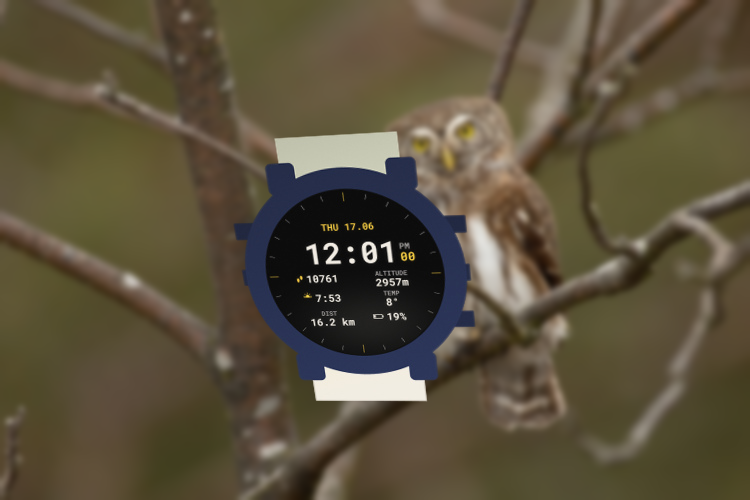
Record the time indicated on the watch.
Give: 12:01:00
